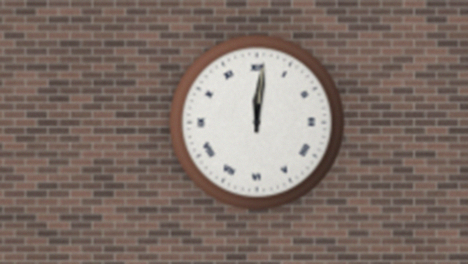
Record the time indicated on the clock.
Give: 12:01
